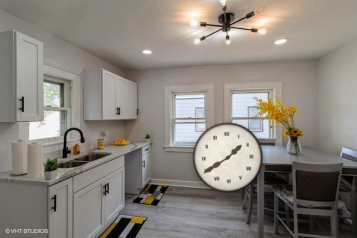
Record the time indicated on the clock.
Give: 1:40
